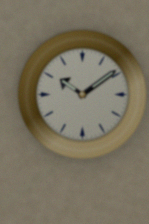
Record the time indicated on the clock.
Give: 10:09
